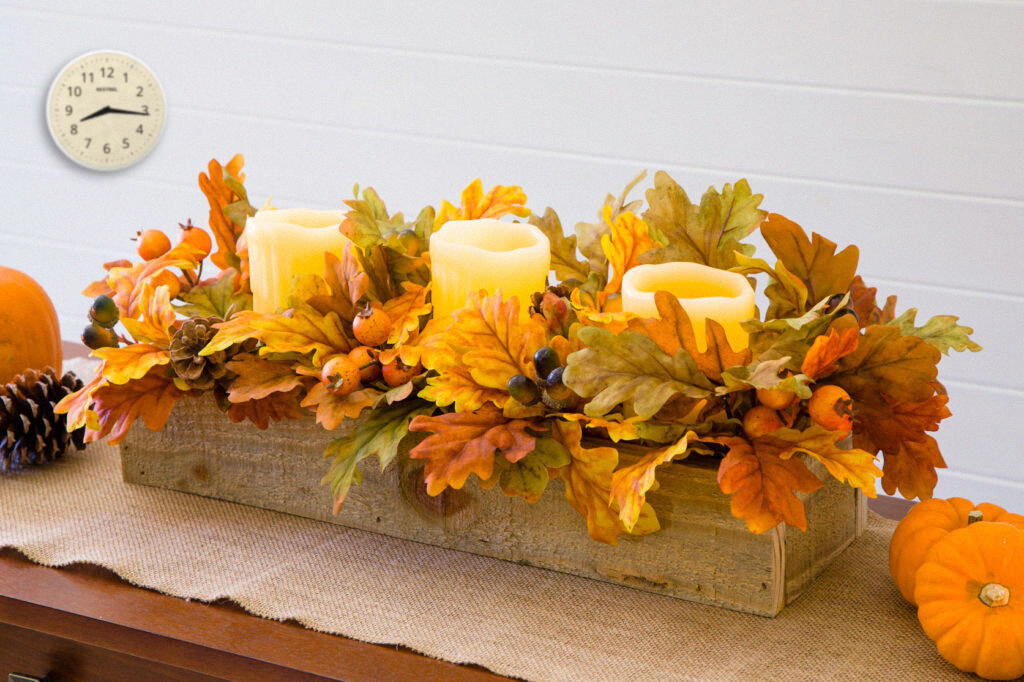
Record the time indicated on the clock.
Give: 8:16
